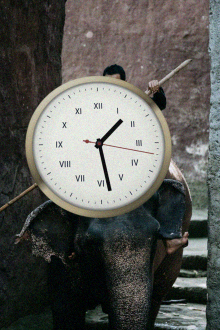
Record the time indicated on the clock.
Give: 1:28:17
